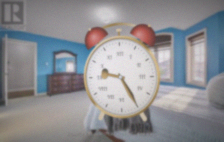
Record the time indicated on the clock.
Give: 9:25
